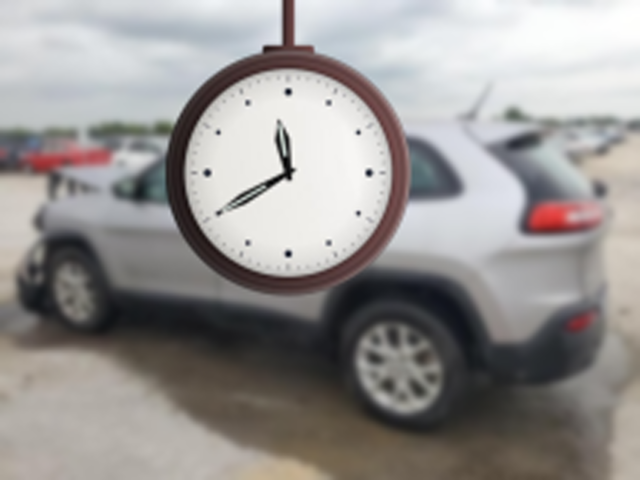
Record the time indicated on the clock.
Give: 11:40
